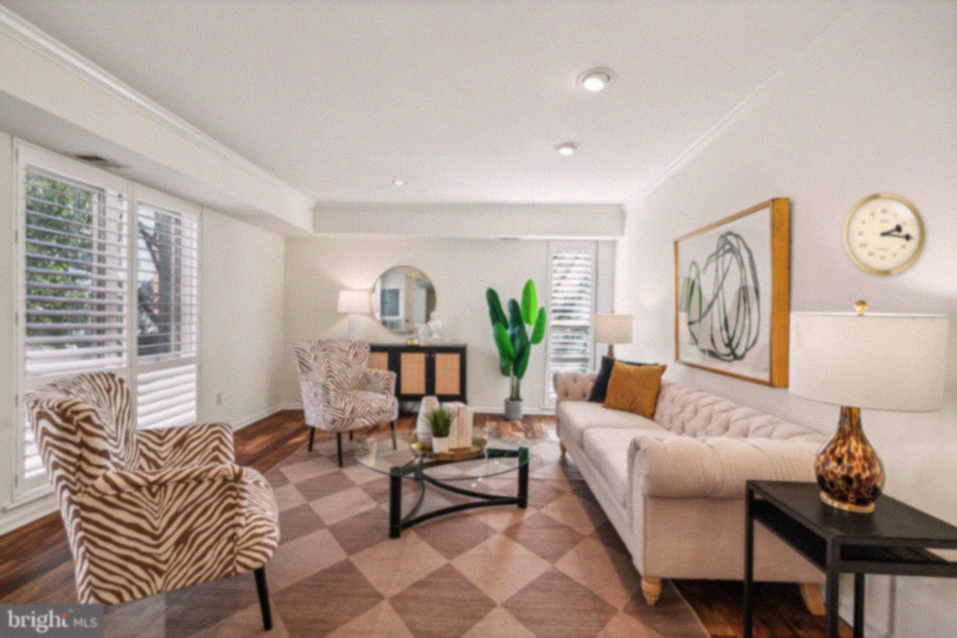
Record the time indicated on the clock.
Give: 2:16
